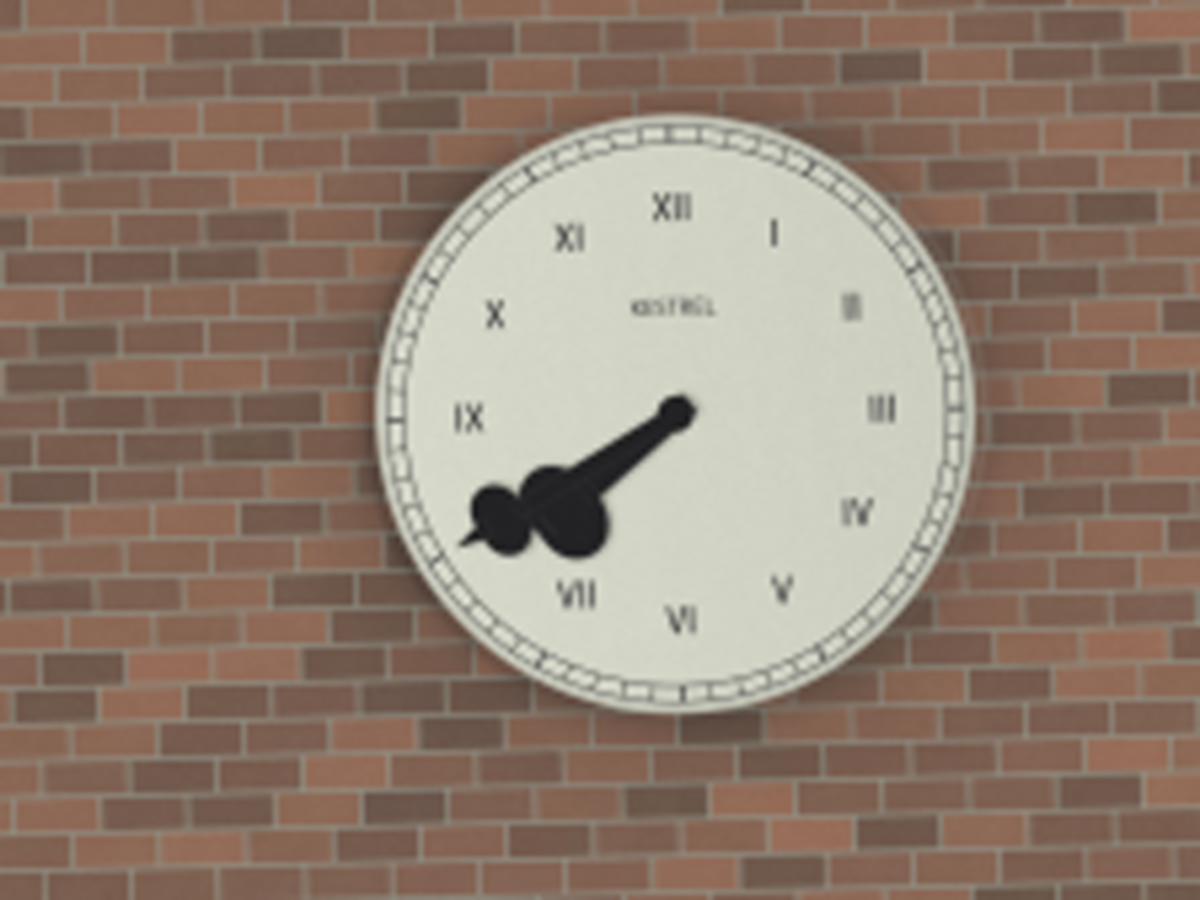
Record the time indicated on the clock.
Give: 7:40
